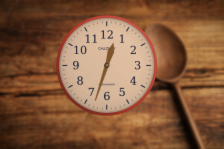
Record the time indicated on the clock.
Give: 12:33
